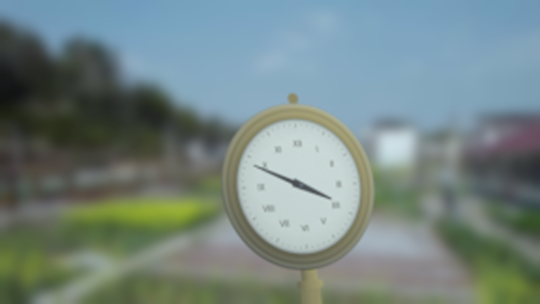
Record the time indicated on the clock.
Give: 3:49
